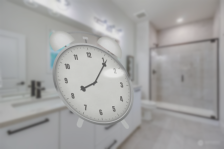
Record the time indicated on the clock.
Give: 8:06
